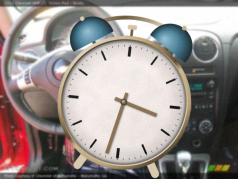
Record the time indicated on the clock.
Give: 3:32
